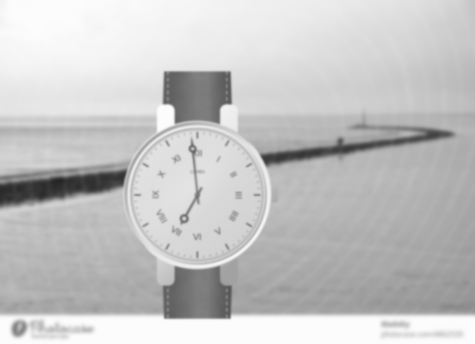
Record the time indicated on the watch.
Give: 6:59
